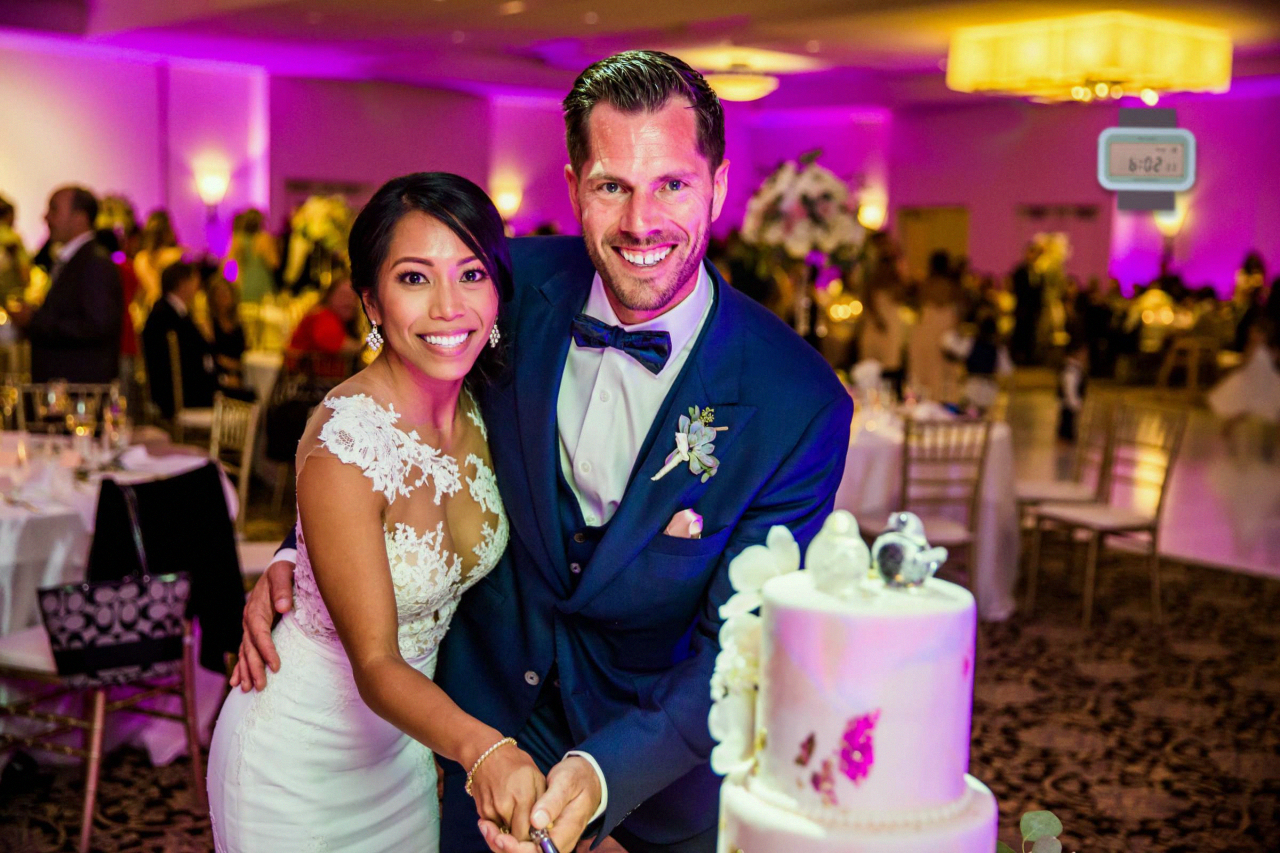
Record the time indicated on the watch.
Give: 6:02
